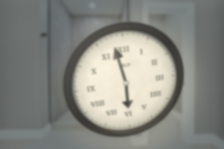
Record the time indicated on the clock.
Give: 5:58
